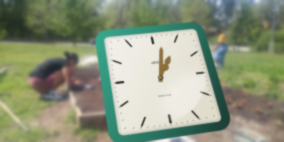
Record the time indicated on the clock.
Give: 1:02
